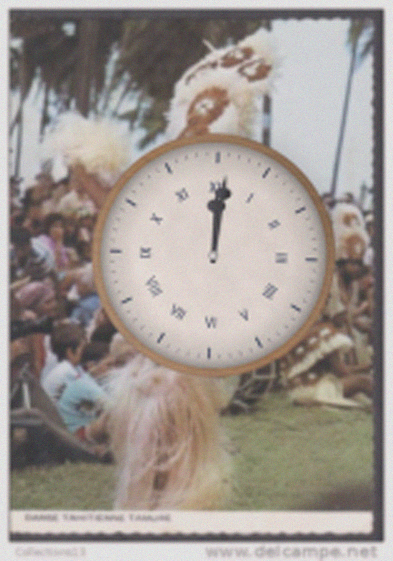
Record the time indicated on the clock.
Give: 12:01
